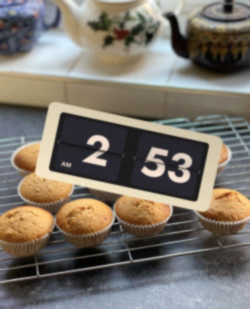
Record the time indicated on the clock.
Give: 2:53
